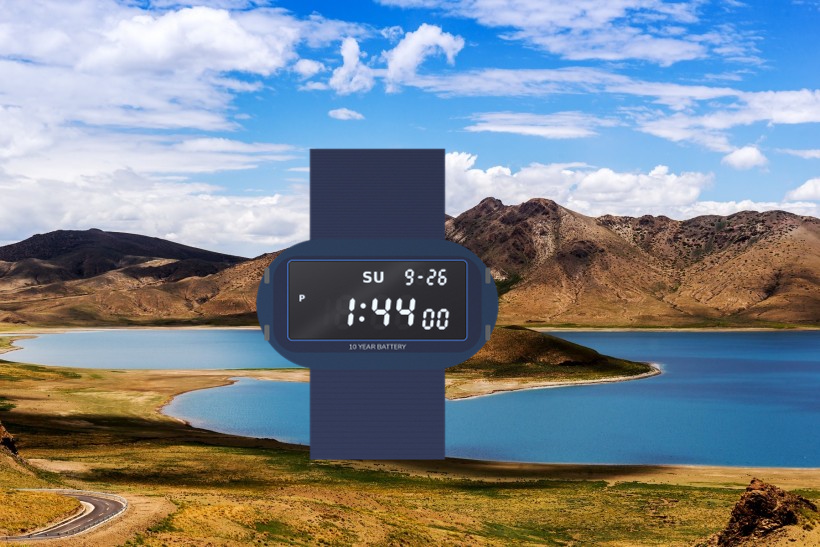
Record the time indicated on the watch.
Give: 1:44:00
